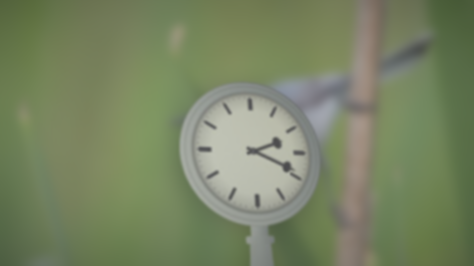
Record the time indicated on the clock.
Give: 2:19
